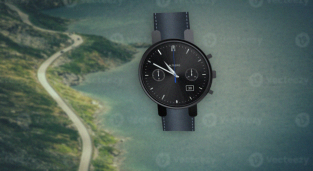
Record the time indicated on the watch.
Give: 10:50
